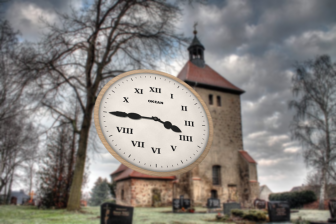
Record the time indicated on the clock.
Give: 3:45
